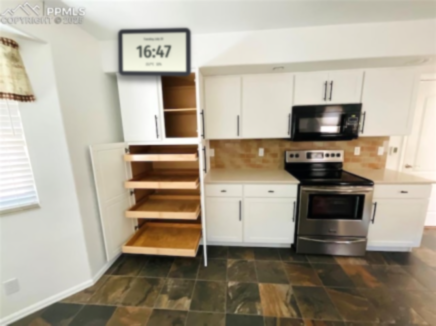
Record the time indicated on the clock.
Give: 16:47
